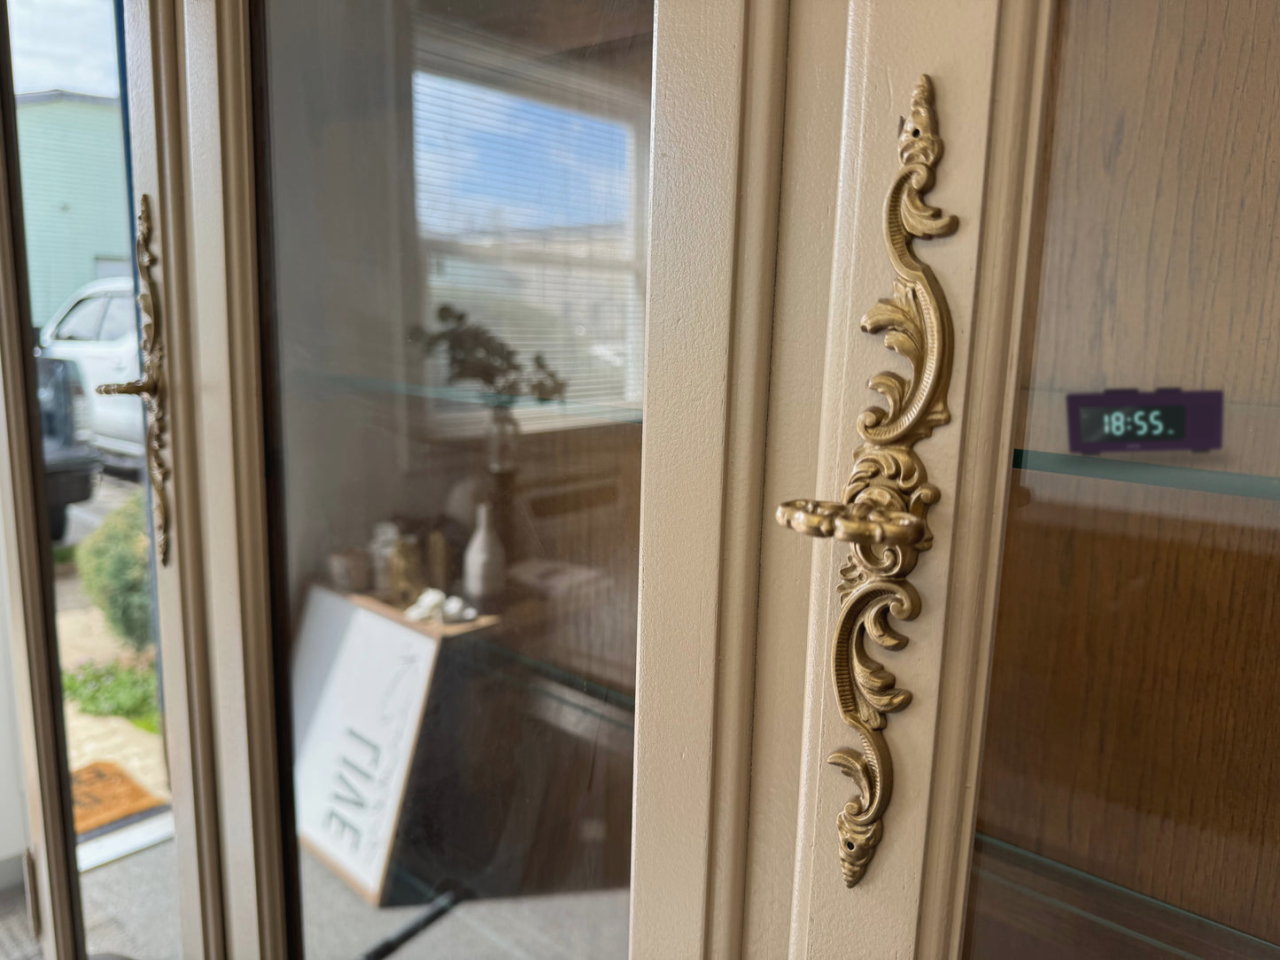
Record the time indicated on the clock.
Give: 18:55
